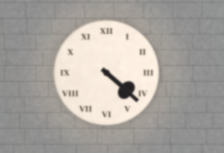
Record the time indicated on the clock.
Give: 4:22
